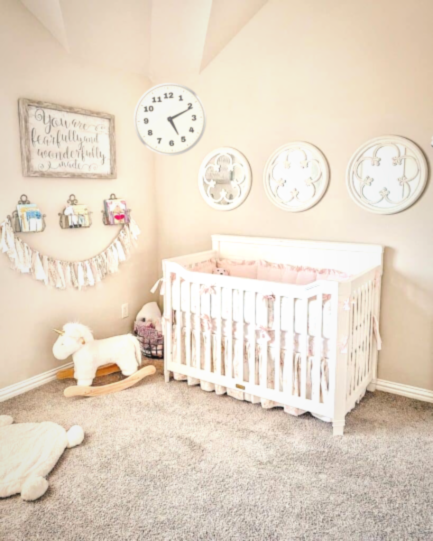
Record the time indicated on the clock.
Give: 5:11
